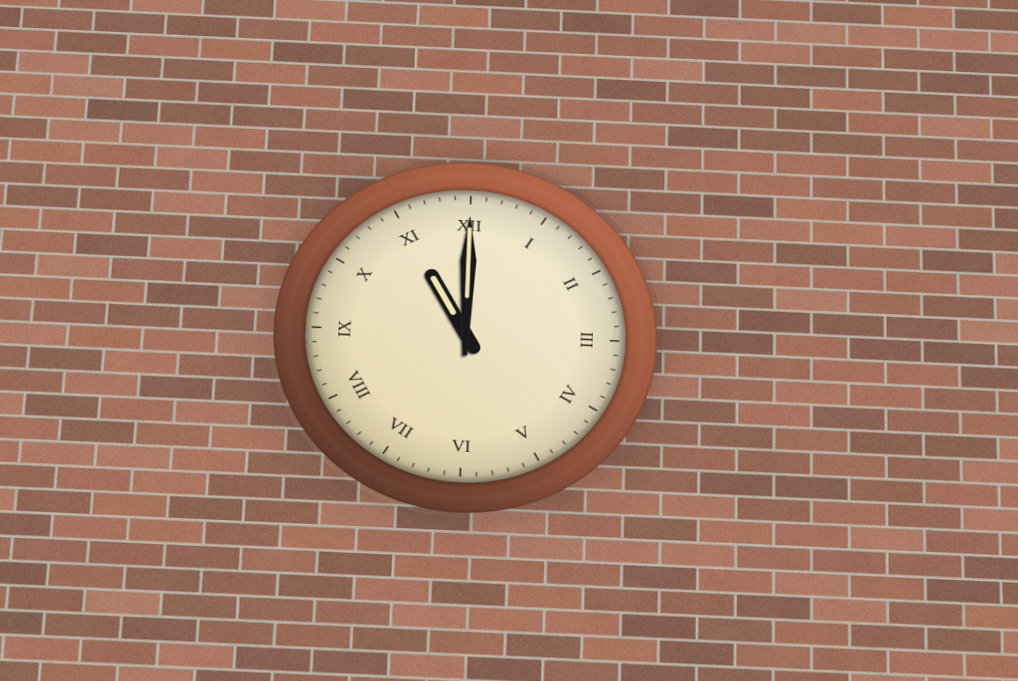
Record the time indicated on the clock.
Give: 11:00
